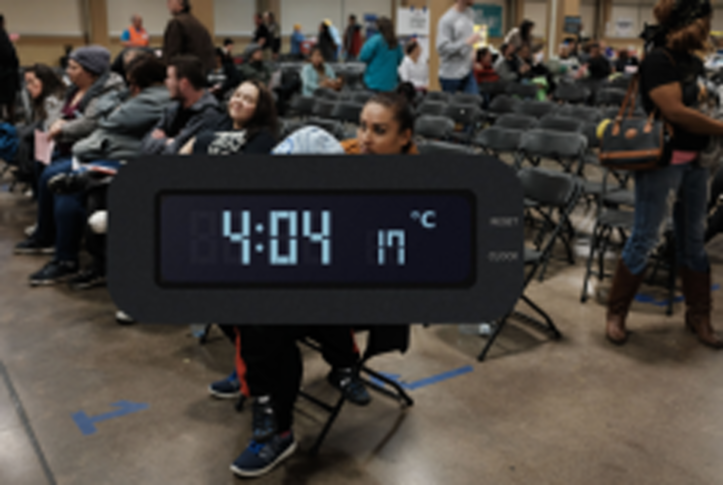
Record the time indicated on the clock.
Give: 4:04
